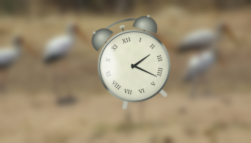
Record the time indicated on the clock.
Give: 2:22
